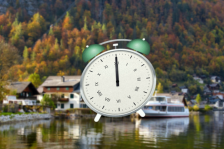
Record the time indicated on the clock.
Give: 12:00
